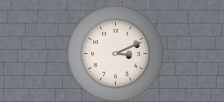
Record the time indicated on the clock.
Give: 3:11
